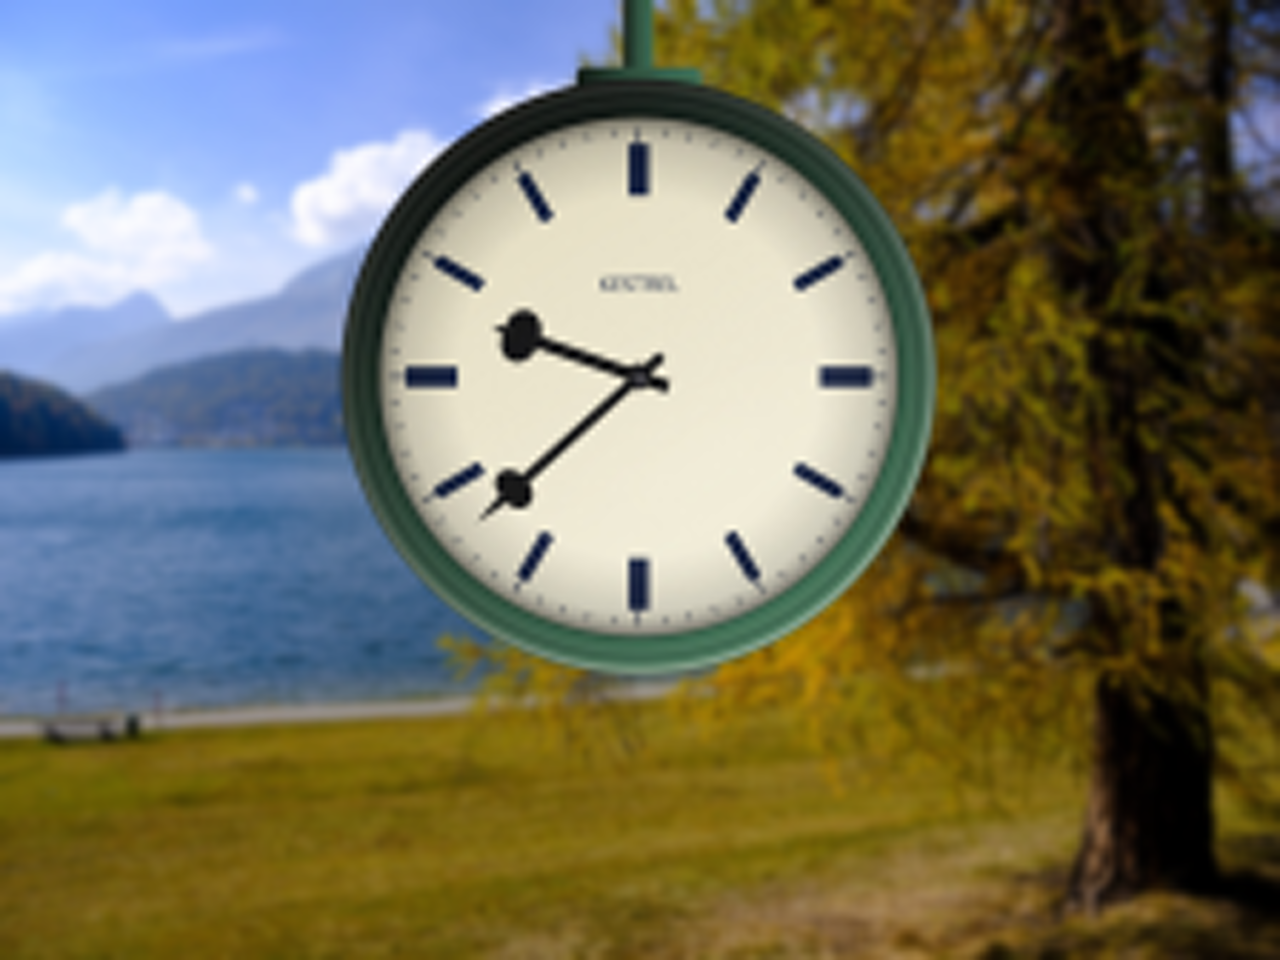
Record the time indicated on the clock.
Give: 9:38
